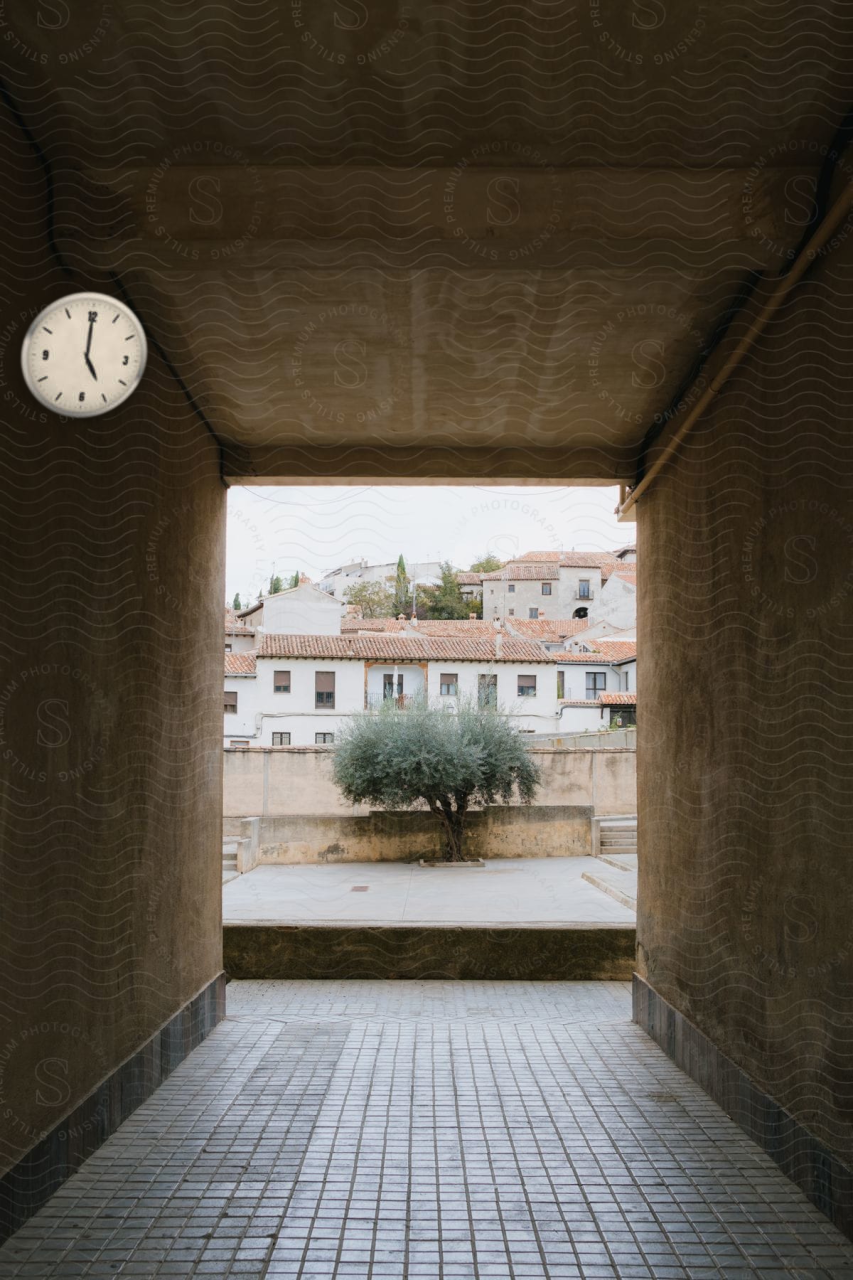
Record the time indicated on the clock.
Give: 5:00
